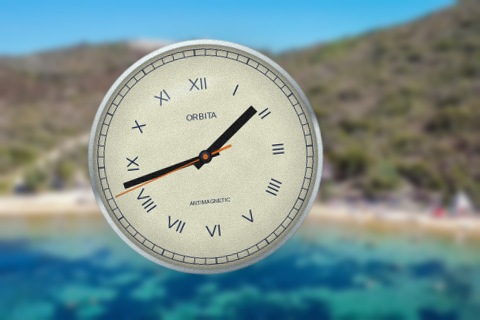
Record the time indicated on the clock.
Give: 1:42:42
